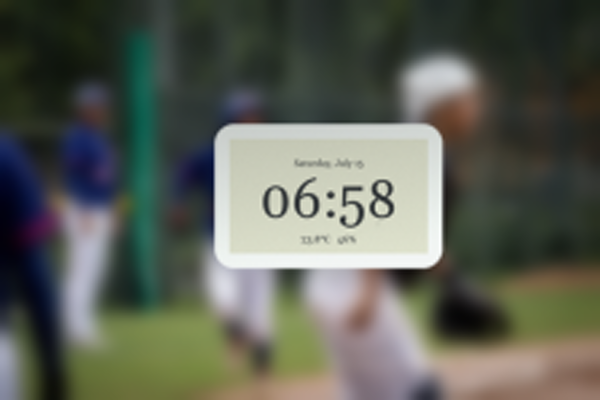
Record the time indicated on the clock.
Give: 6:58
